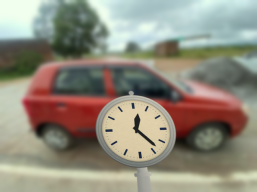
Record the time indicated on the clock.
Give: 12:23
